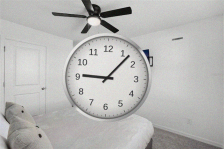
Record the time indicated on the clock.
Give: 9:07
